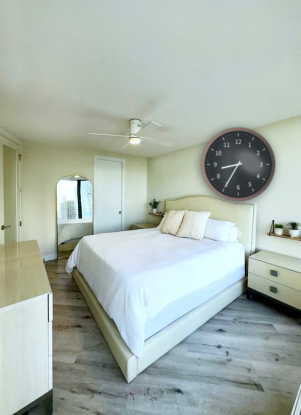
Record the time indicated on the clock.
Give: 8:35
